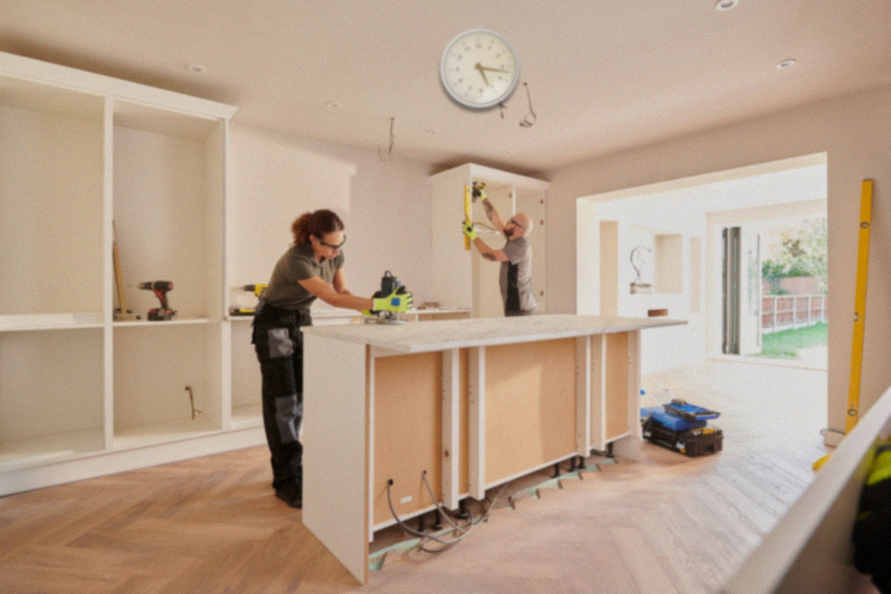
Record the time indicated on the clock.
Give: 5:17
